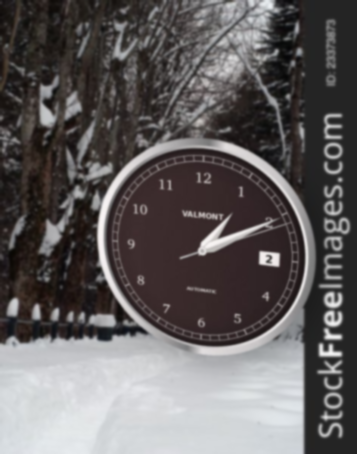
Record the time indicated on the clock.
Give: 1:10:11
